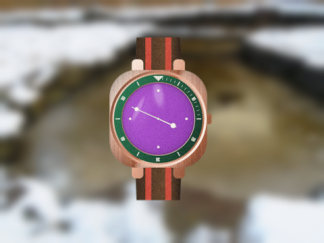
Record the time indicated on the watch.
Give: 3:49
